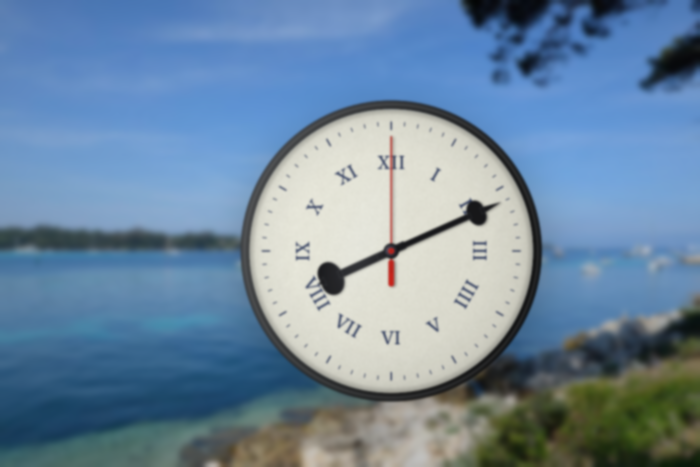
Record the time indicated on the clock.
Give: 8:11:00
